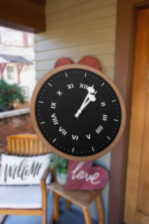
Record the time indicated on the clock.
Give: 1:03
